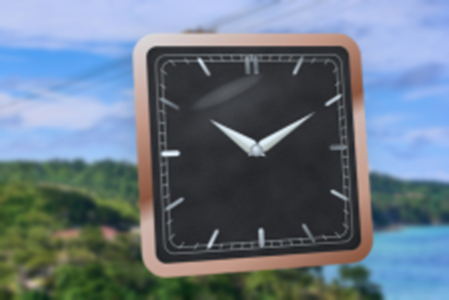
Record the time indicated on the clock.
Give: 10:10
